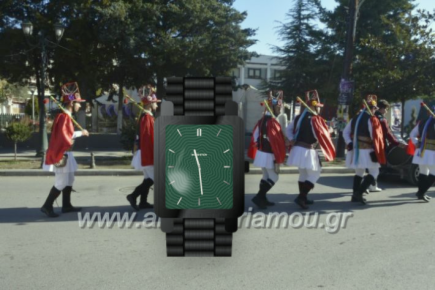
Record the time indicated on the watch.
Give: 11:29
